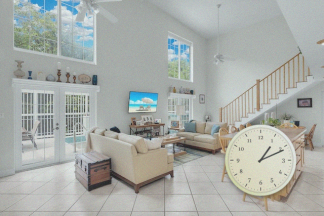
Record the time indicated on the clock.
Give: 1:11
